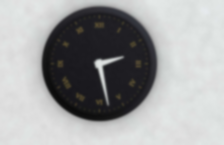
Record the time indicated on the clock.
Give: 2:28
